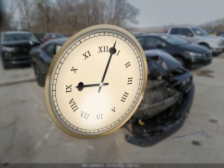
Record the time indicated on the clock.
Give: 9:03
